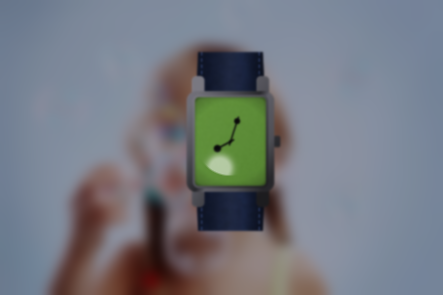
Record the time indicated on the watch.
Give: 8:03
